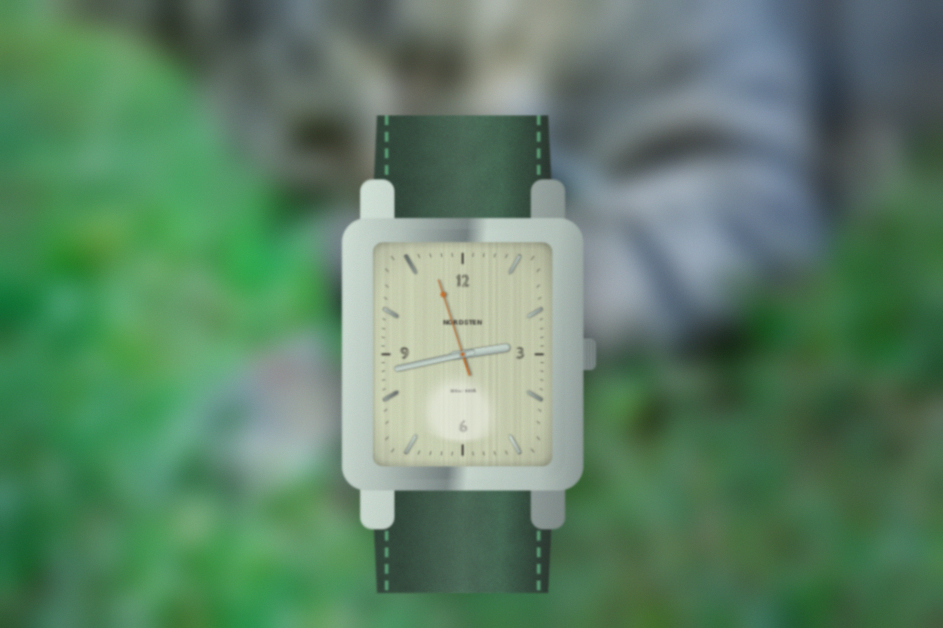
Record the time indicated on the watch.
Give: 2:42:57
